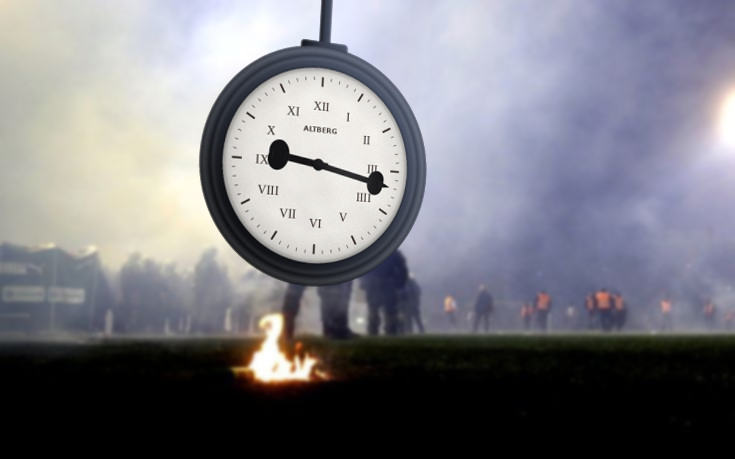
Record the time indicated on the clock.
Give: 9:17
